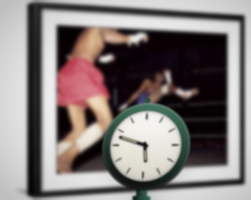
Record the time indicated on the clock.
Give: 5:48
